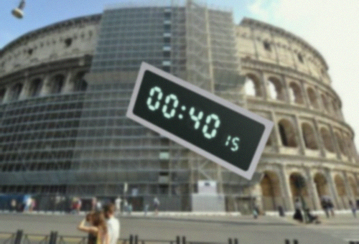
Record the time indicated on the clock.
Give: 0:40:15
